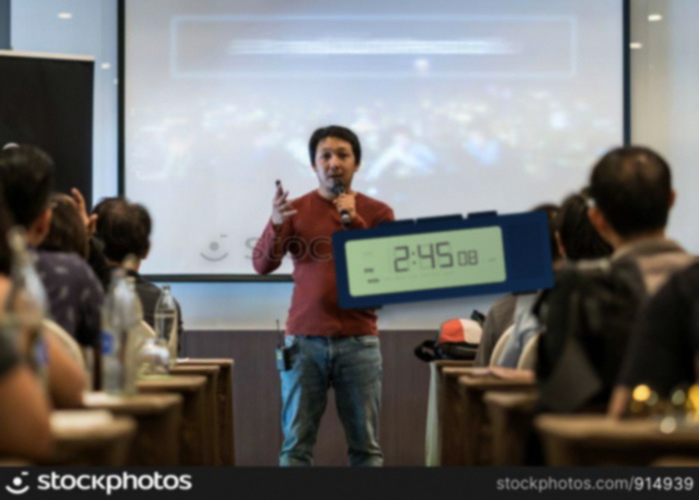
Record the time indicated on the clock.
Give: 2:45
